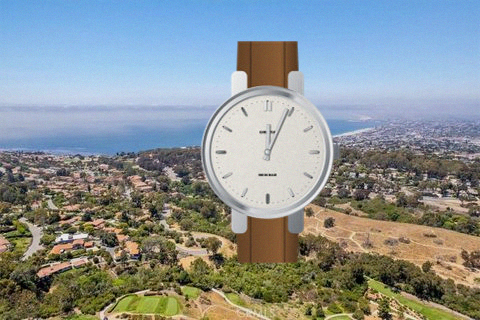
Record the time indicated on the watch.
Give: 12:04
